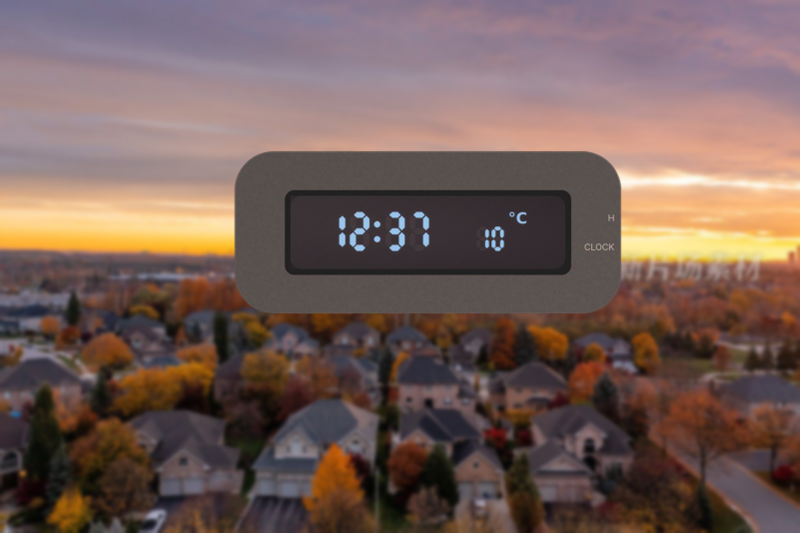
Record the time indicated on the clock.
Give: 12:37
